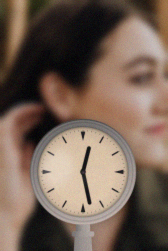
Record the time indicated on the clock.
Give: 12:28
